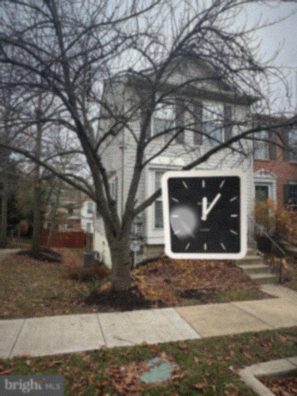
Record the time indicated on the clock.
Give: 12:06
